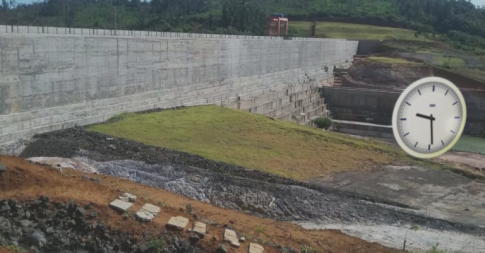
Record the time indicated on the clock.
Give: 9:29
